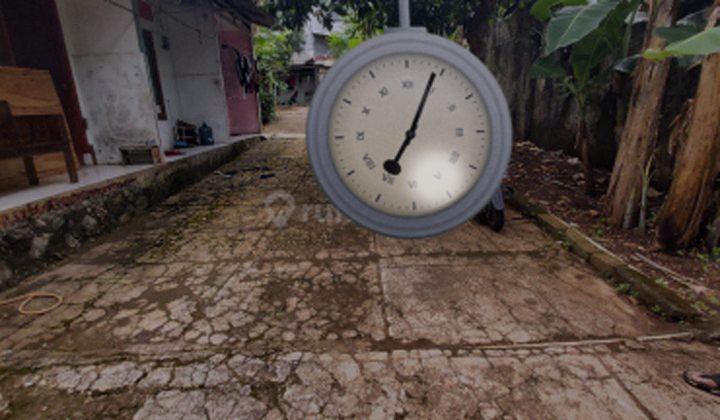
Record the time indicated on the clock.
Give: 7:04
